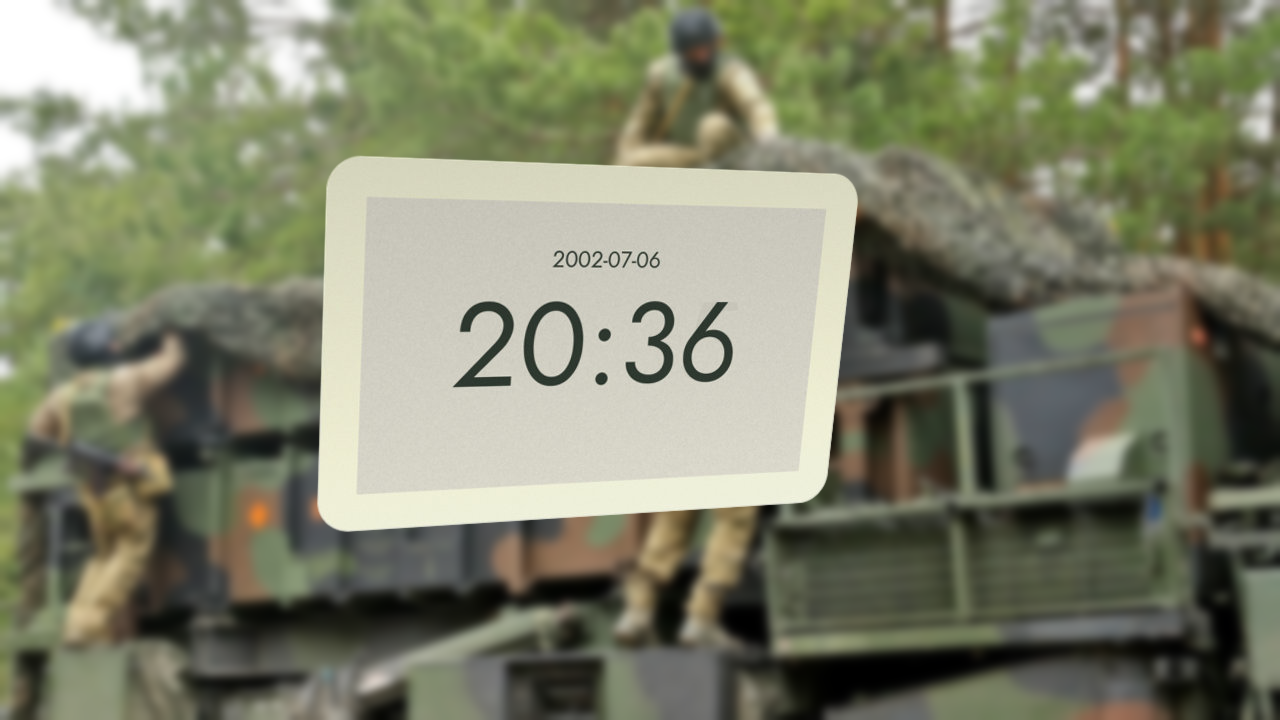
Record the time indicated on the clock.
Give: 20:36
